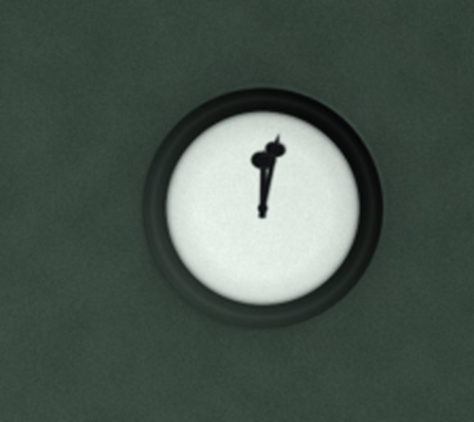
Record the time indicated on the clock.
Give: 12:02
